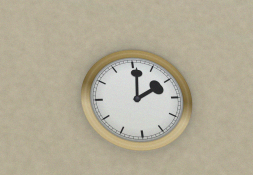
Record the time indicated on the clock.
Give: 2:01
